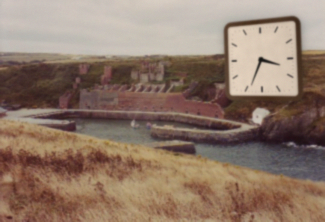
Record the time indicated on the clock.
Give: 3:34
